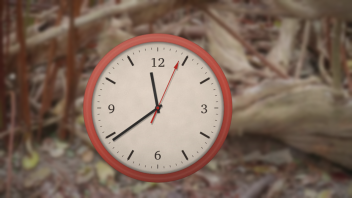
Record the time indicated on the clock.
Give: 11:39:04
